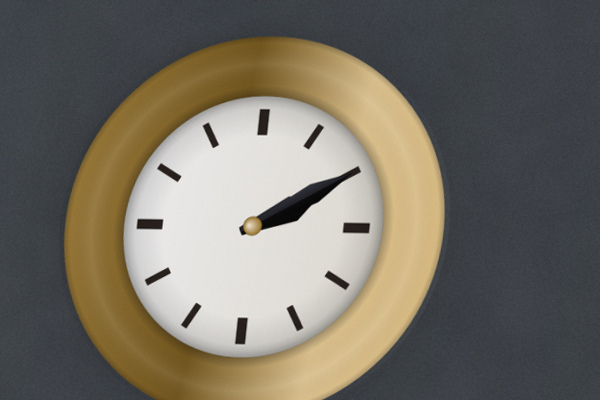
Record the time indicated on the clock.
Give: 2:10
